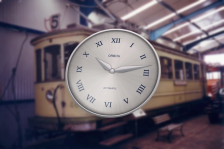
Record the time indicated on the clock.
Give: 10:13
